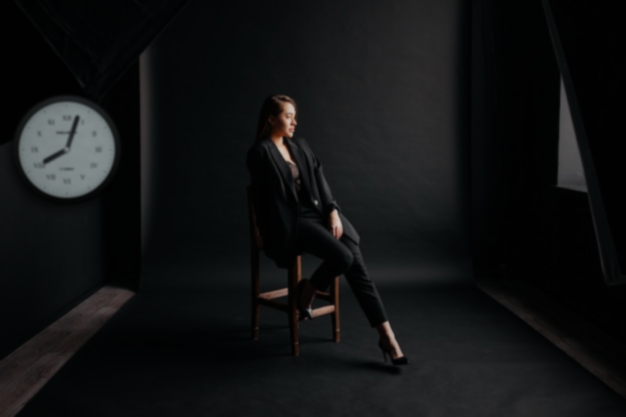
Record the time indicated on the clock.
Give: 8:03
